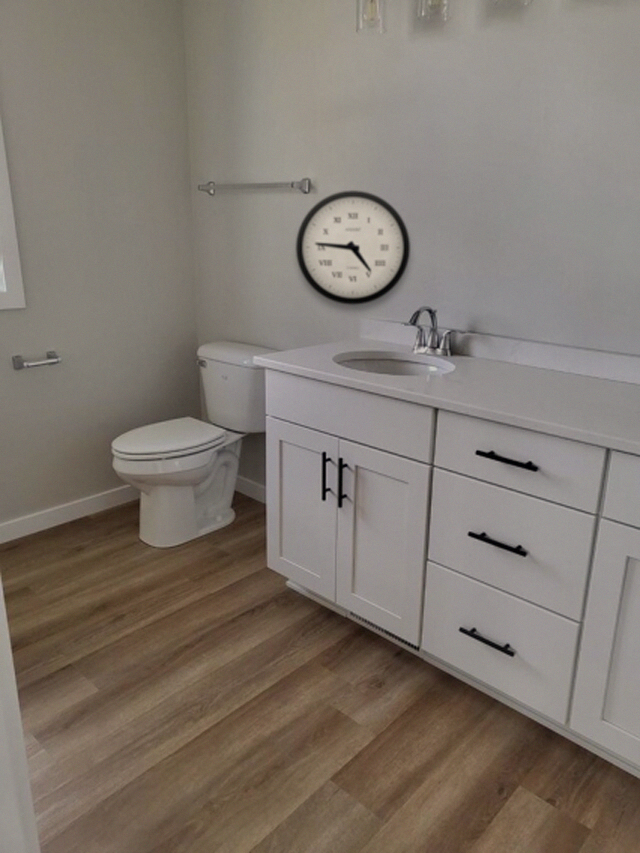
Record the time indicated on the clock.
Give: 4:46
